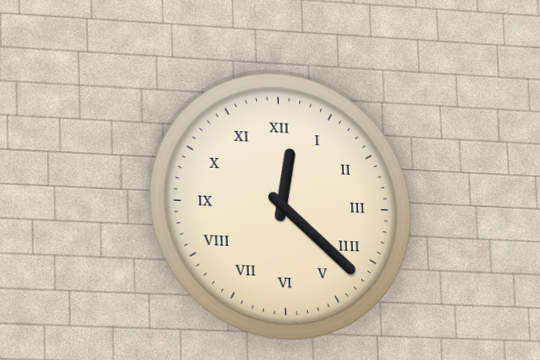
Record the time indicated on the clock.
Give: 12:22
